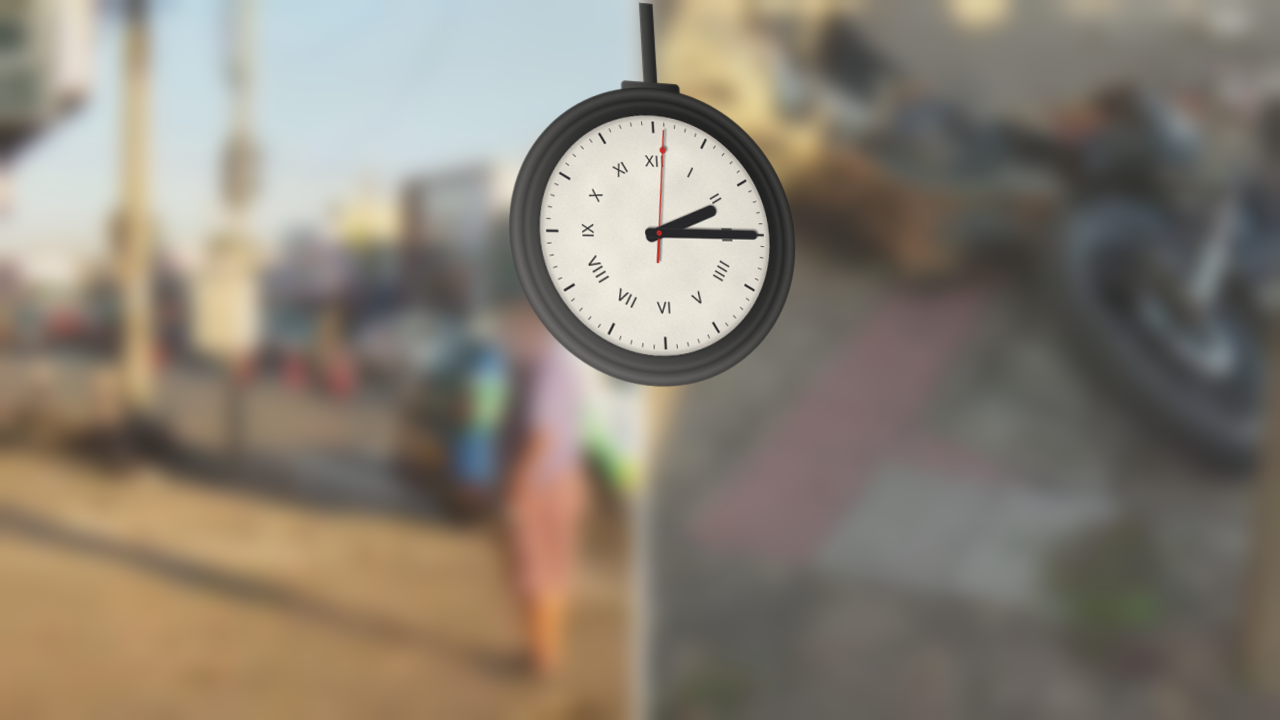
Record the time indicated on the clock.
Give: 2:15:01
